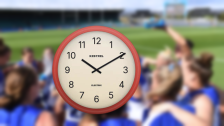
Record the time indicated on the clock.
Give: 10:10
